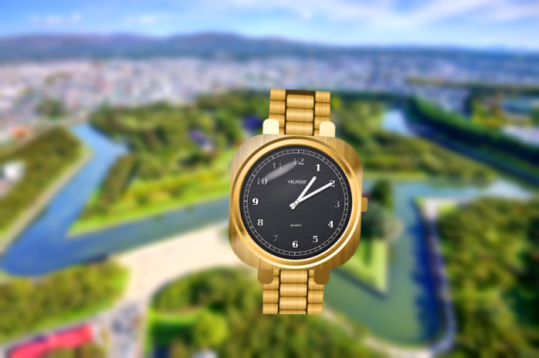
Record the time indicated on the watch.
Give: 1:10
